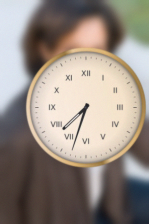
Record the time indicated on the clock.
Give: 7:33
